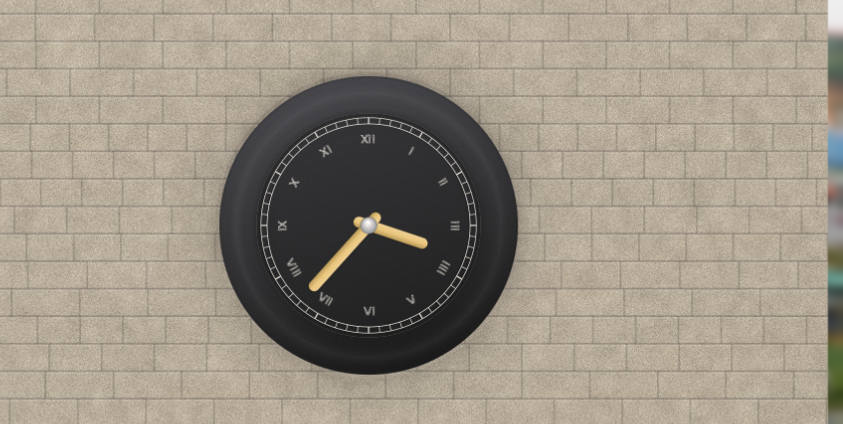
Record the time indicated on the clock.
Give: 3:37
